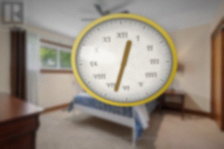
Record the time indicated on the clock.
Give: 12:33
